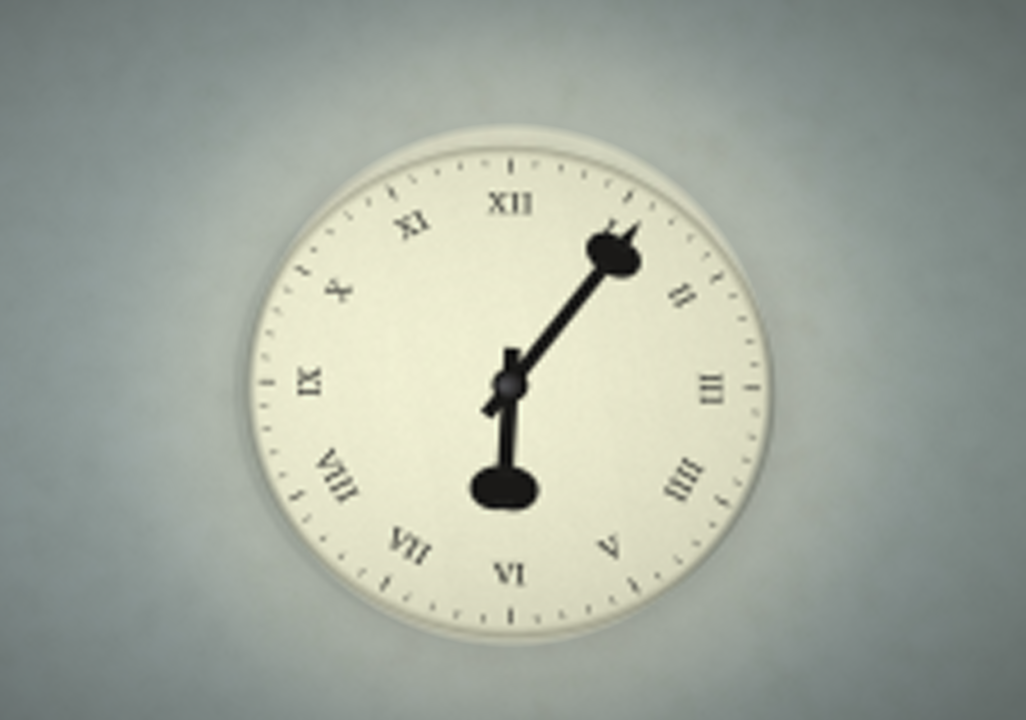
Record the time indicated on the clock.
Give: 6:06
